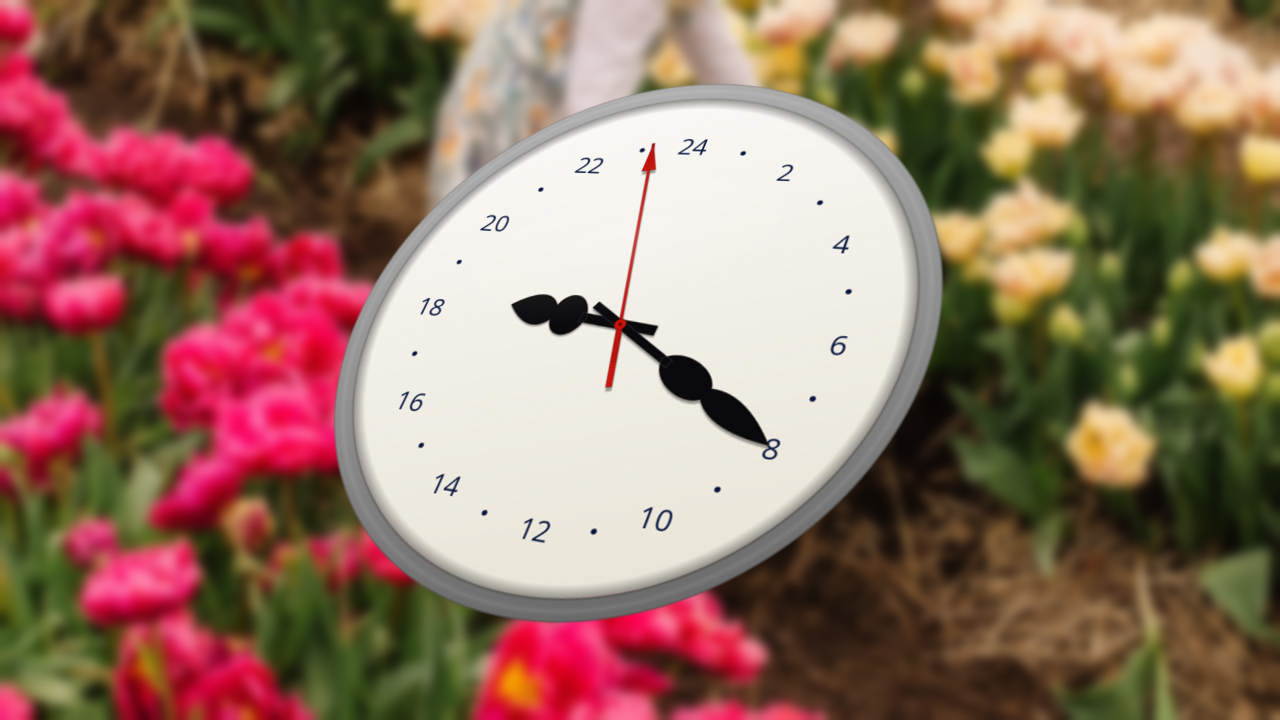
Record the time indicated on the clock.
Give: 18:19:58
